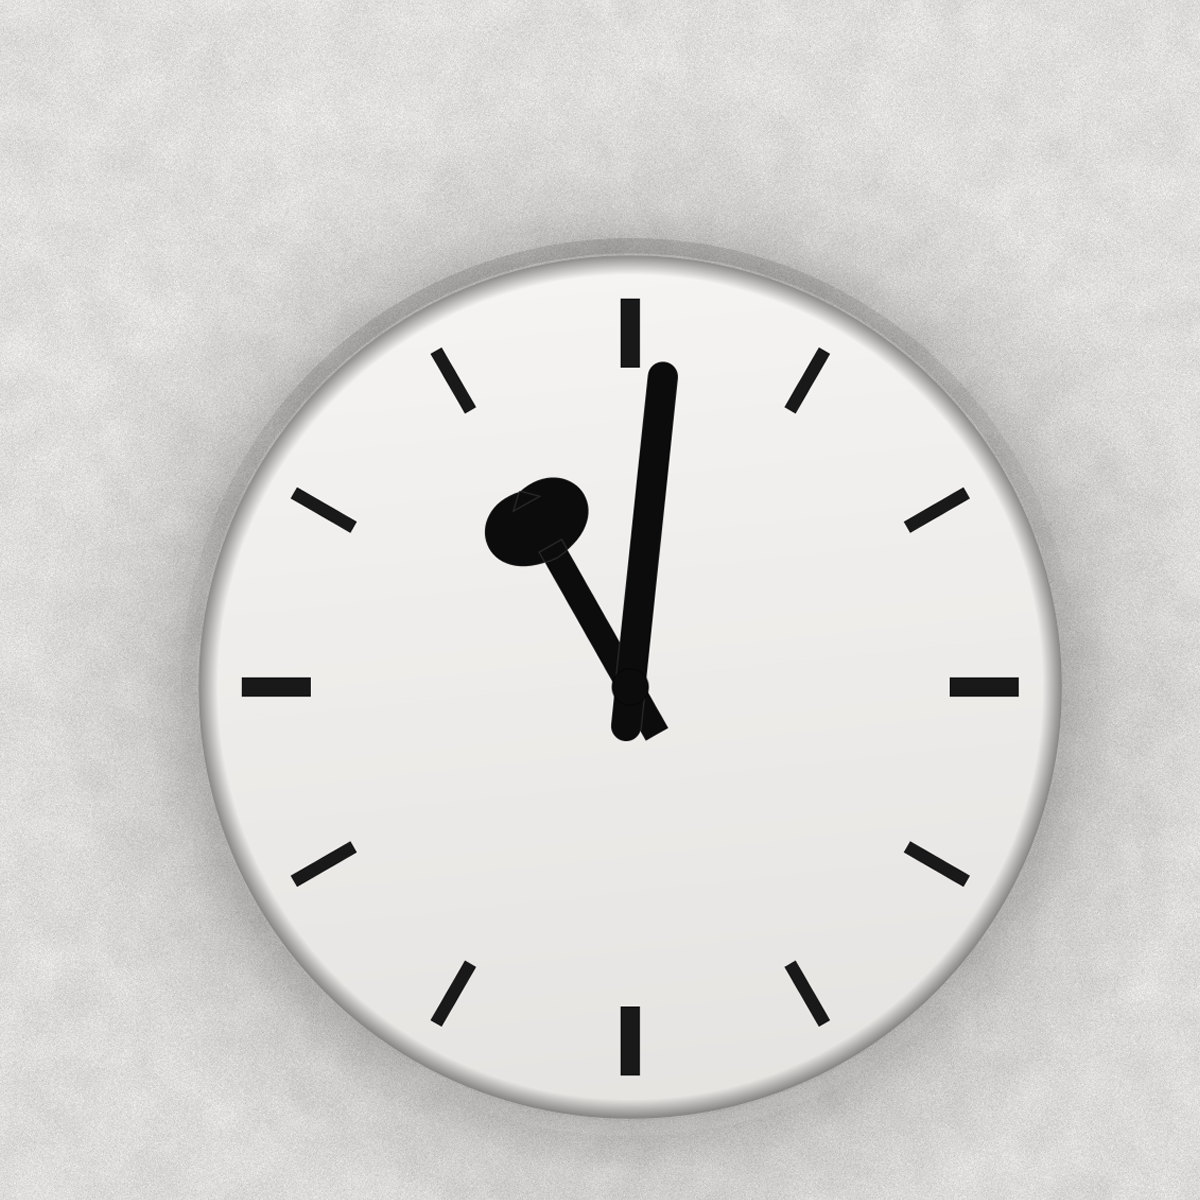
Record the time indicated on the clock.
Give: 11:01
